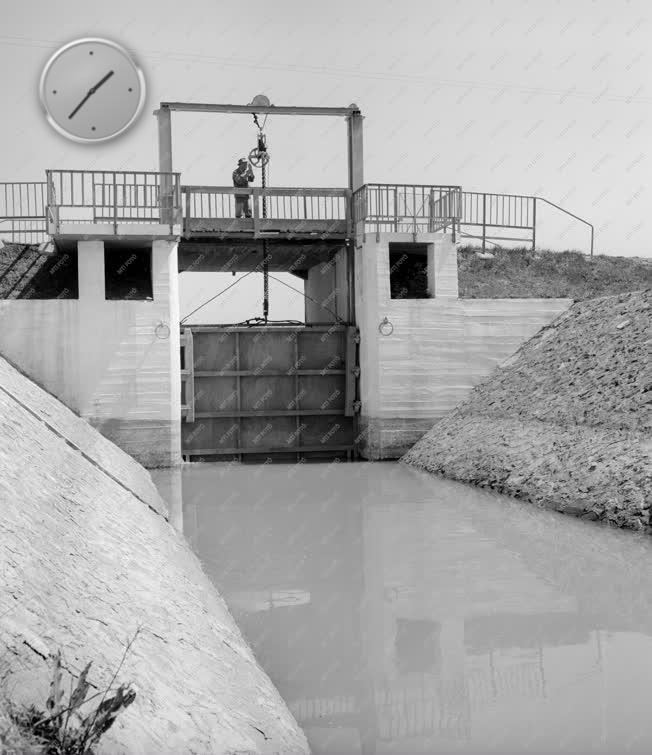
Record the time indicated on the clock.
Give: 1:37
